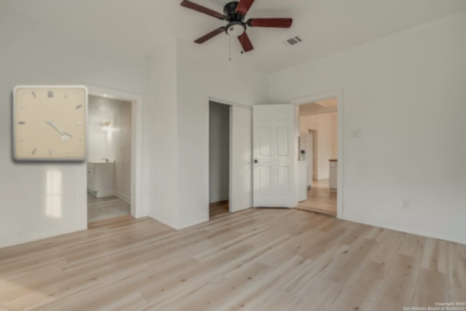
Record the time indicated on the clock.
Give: 4:20
